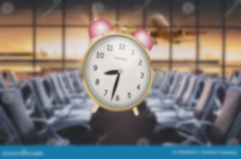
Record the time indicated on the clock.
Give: 8:32
